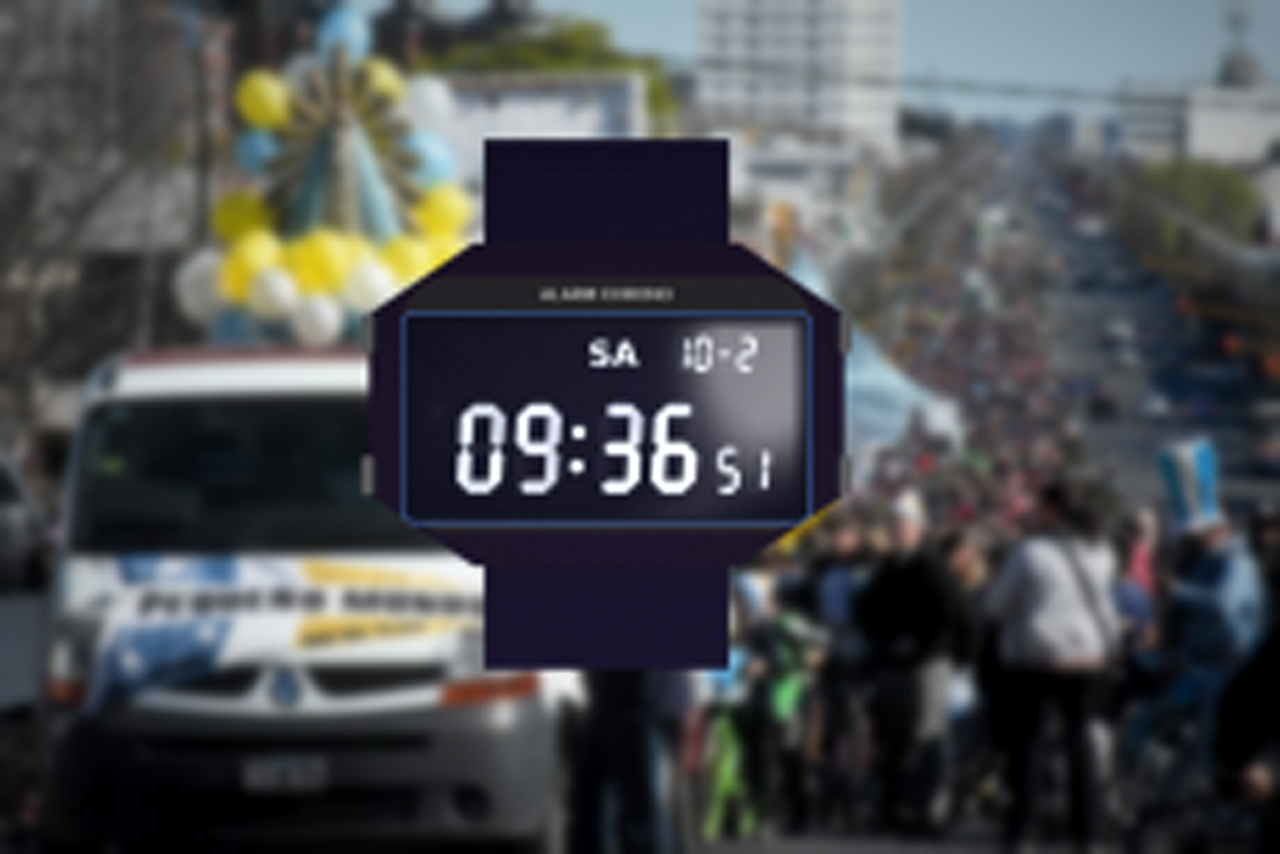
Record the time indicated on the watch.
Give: 9:36:51
